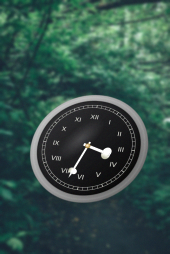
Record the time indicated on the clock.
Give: 3:33
